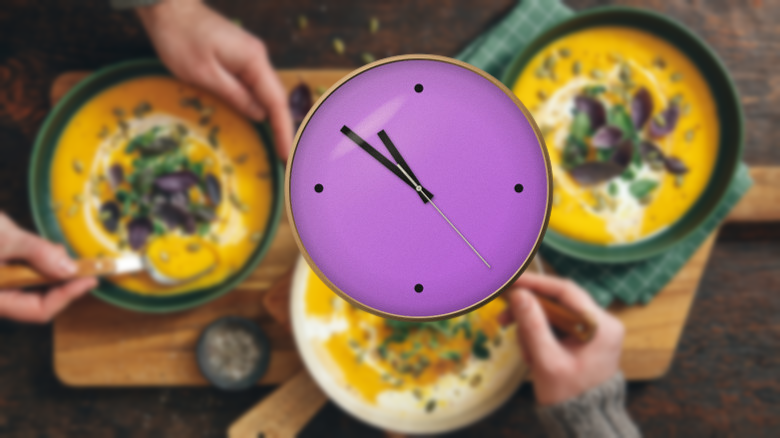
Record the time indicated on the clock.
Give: 10:51:23
